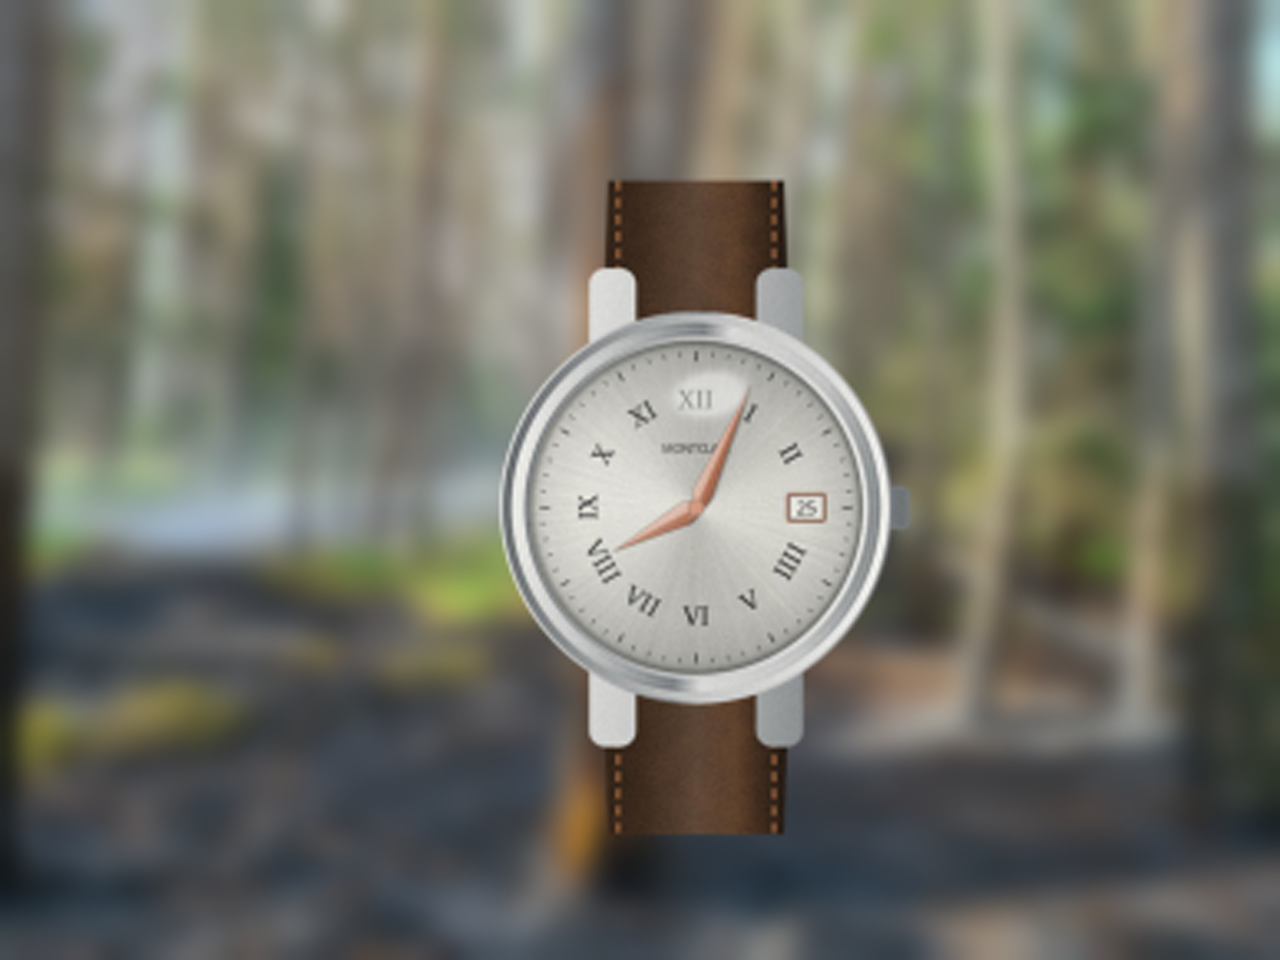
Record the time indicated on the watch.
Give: 8:04
